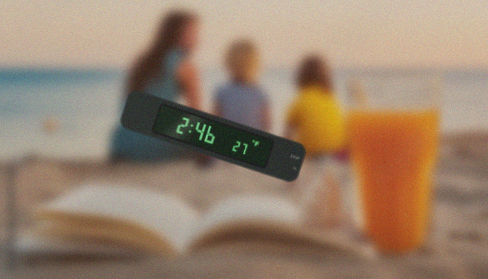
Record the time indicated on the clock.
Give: 2:46
